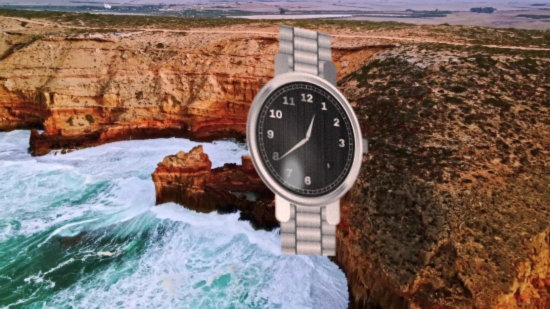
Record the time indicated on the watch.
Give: 12:39
